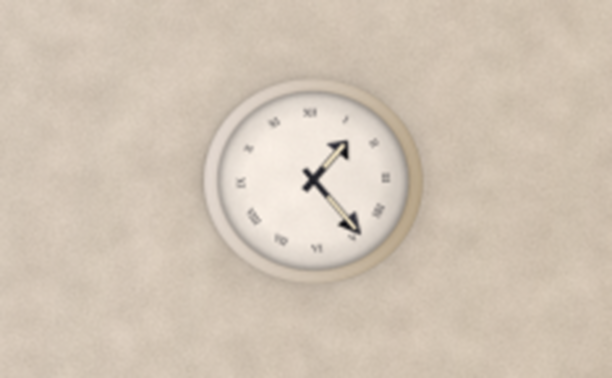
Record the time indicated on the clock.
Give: 1:24
